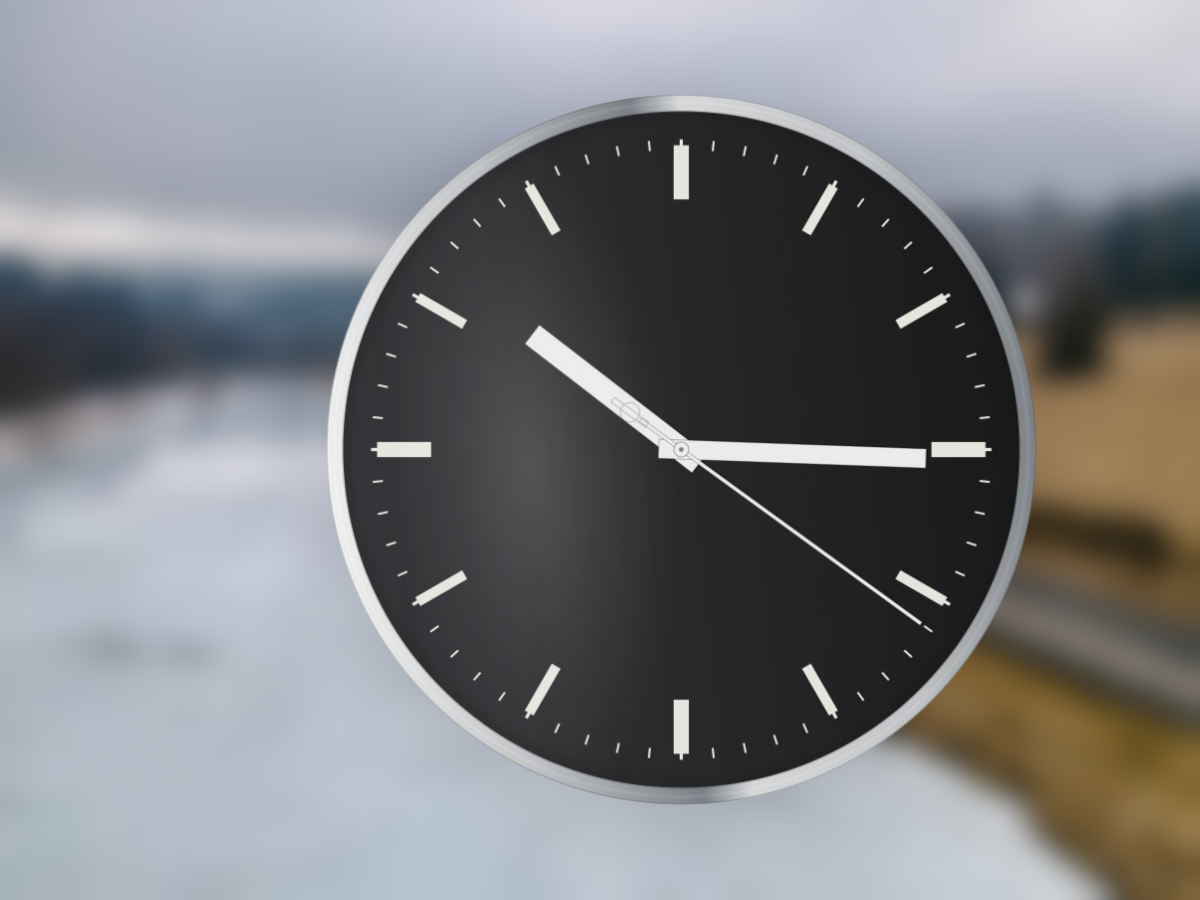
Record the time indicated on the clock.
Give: 10:15:21
